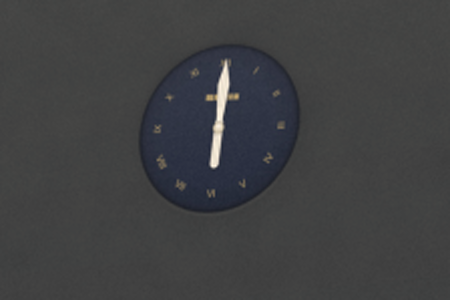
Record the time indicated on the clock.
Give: 6:00
